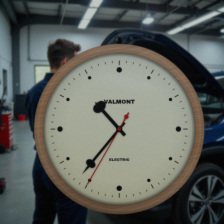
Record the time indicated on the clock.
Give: 10:36:35
